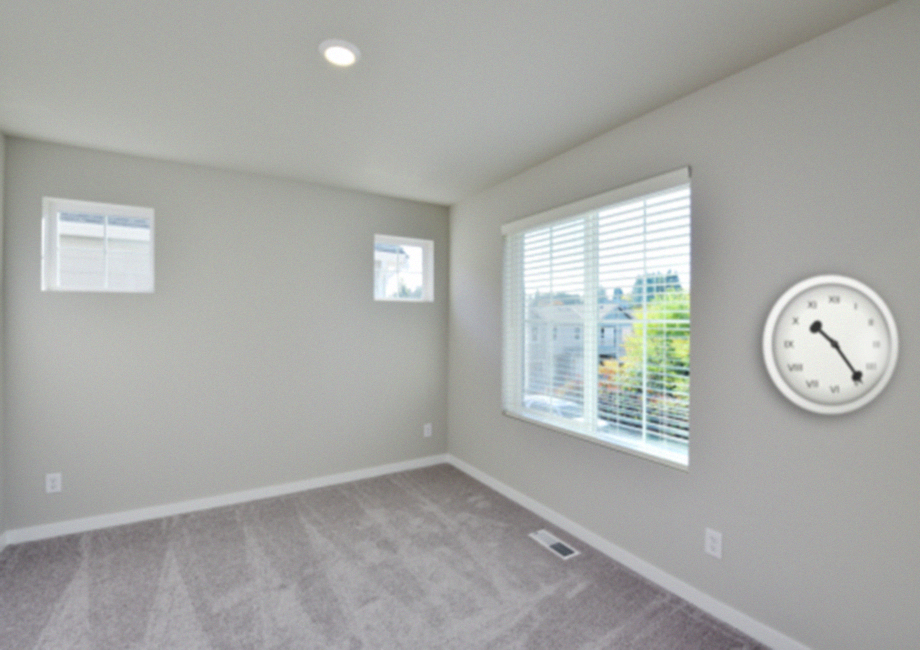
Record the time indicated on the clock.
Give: 10:24
